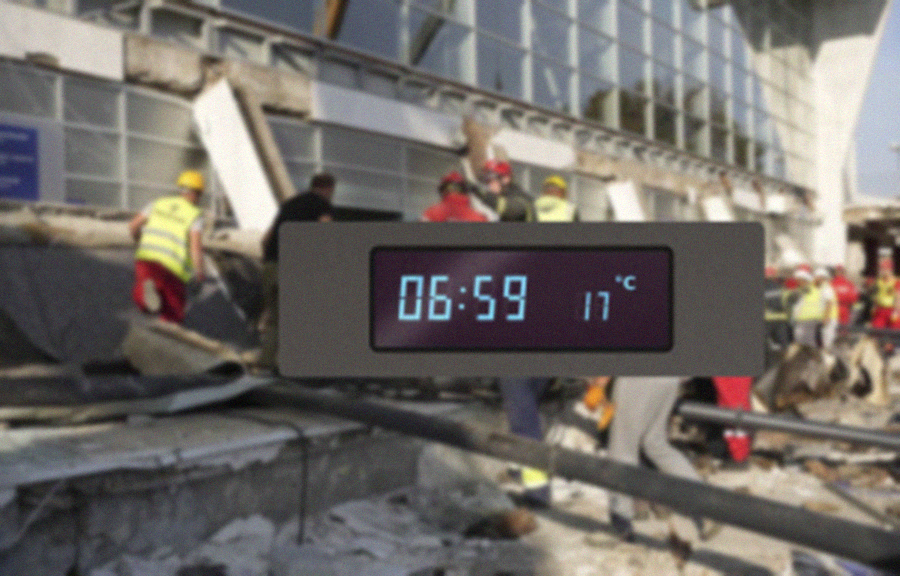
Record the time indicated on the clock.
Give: 6:59
